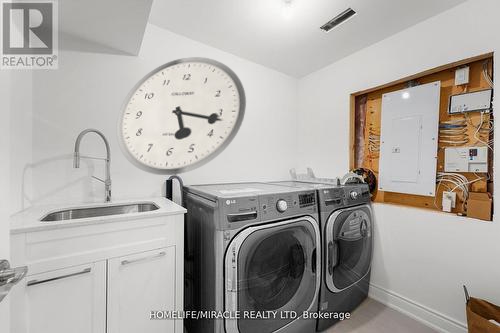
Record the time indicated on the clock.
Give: 5:17
